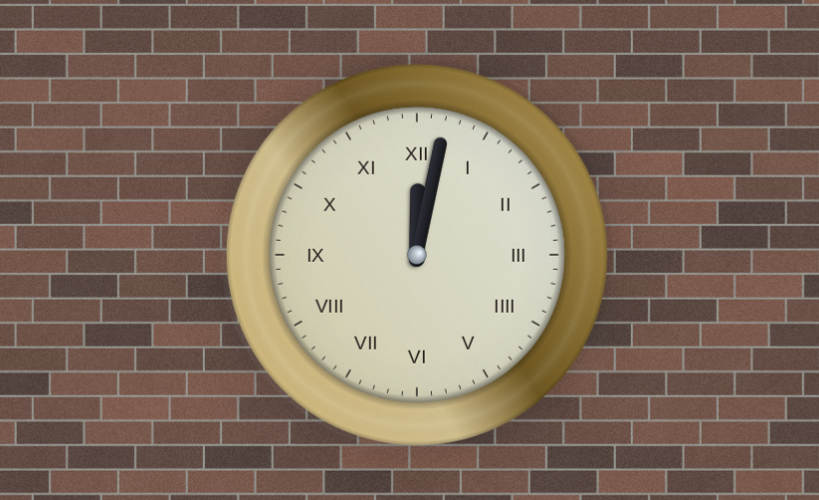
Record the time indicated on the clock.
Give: 12:02
